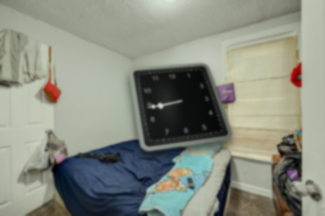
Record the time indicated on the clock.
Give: 8:44
